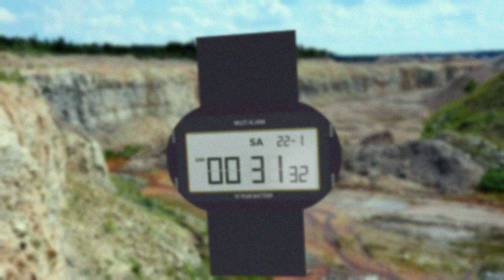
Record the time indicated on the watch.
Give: 0:31:32
